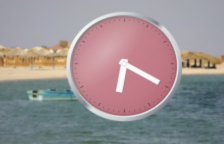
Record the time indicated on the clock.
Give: 6:20
